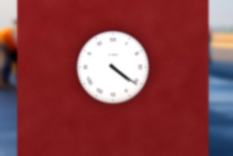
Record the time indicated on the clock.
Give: 4:21
